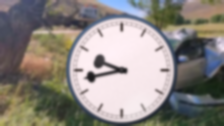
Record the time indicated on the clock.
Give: 9:43
